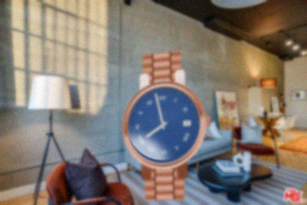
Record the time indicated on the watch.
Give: 7:58
